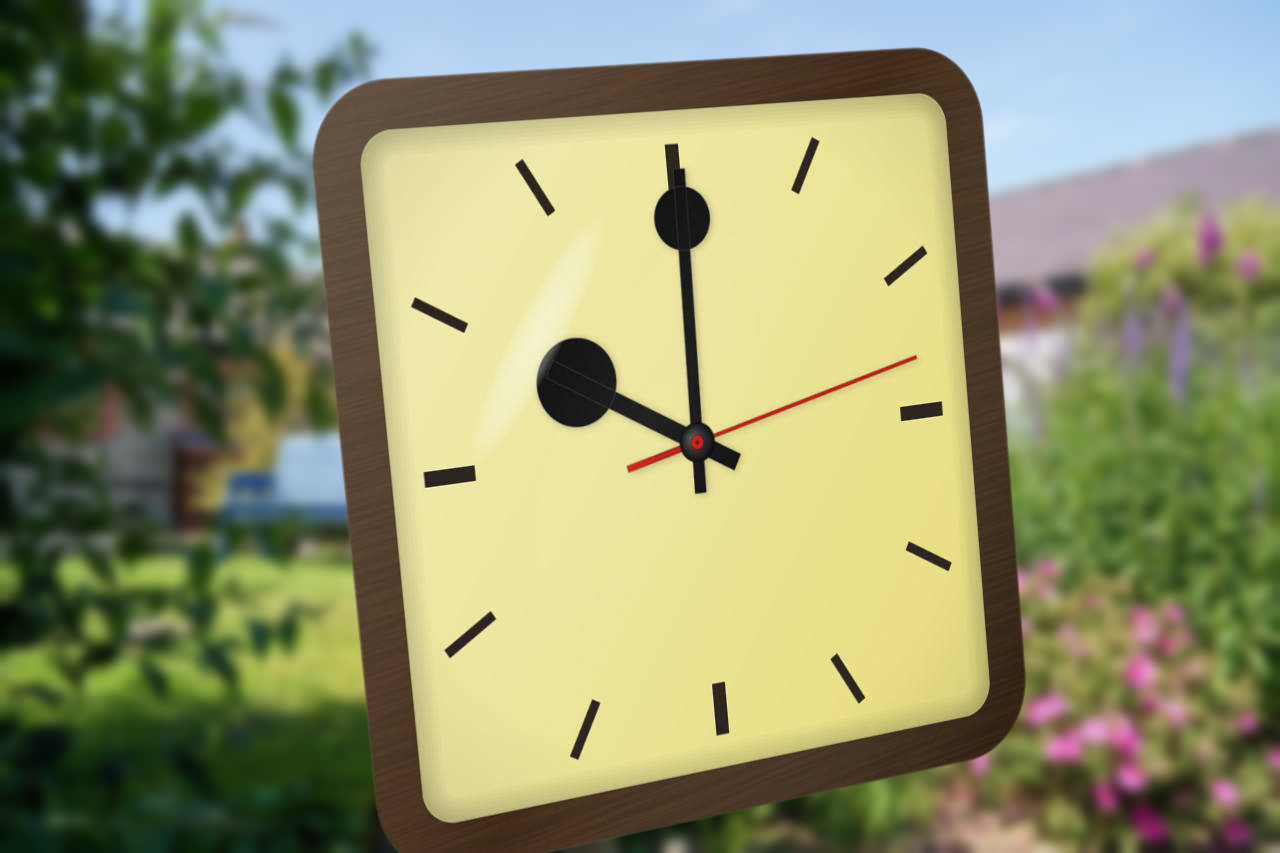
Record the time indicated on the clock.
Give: 10:00:13
